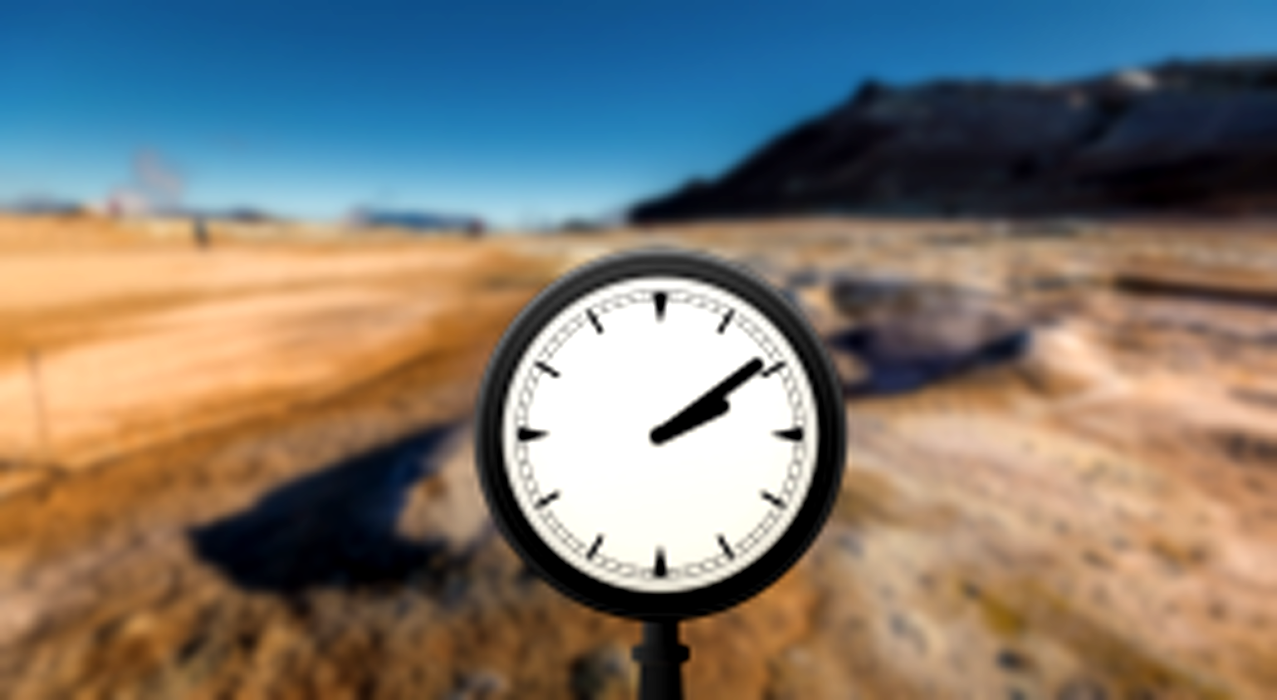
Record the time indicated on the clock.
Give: 2:09
